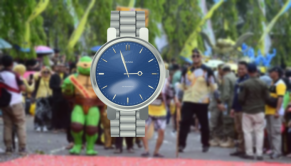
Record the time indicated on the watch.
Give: 2:57
